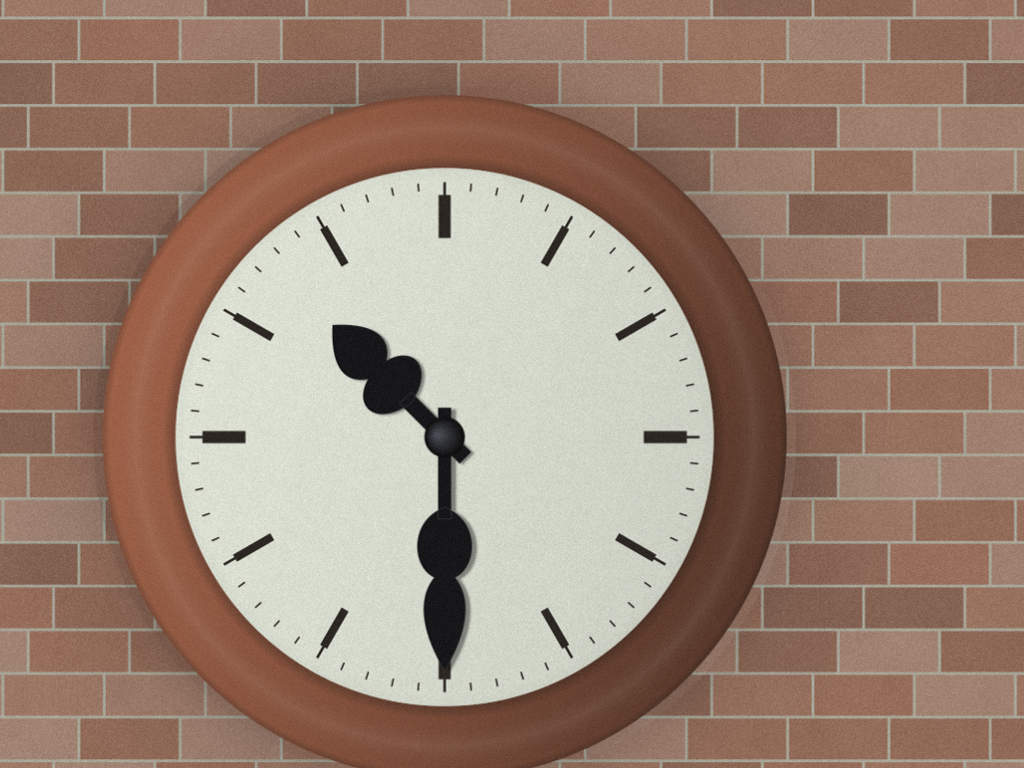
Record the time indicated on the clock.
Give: 10:30
